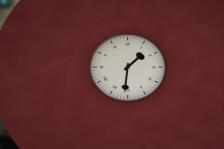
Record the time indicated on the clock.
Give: 1:31
